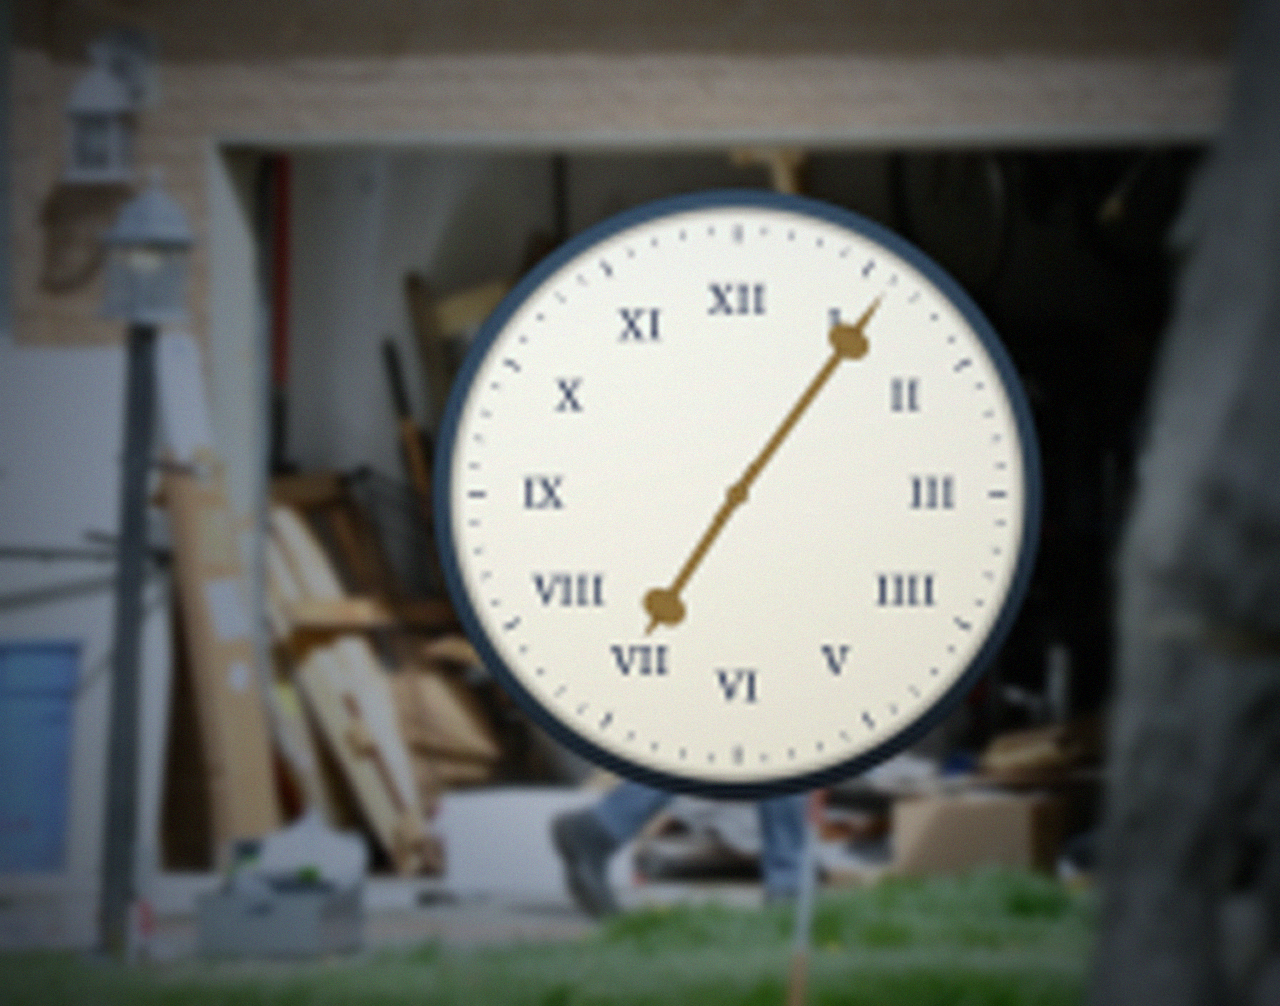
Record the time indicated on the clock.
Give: 7:06
